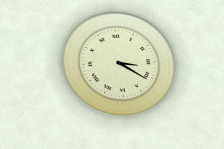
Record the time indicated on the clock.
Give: 3:21
